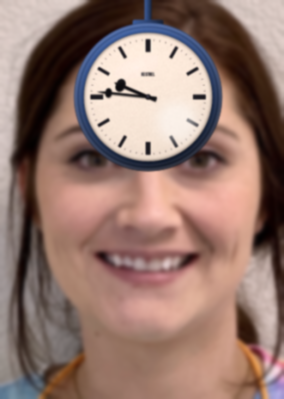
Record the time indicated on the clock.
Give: 9:46
